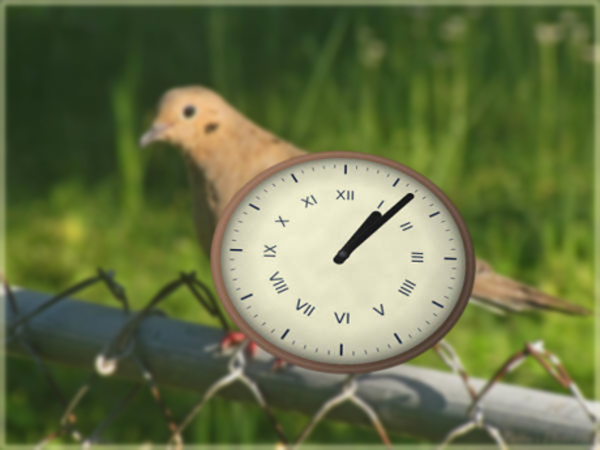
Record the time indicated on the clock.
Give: 1:07
